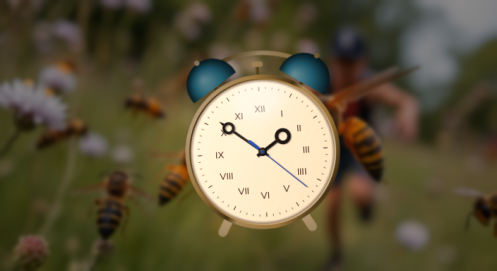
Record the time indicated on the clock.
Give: 1:51:22
